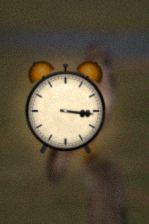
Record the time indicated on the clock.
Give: 3:16
